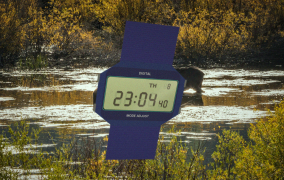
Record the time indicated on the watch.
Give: 23:04:40
